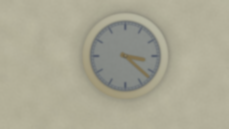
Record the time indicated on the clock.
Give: 3:22
